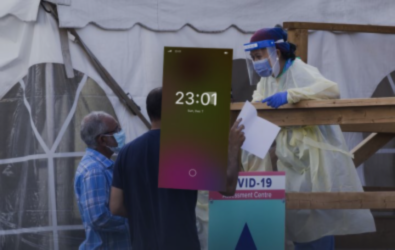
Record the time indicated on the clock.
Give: 23:01
